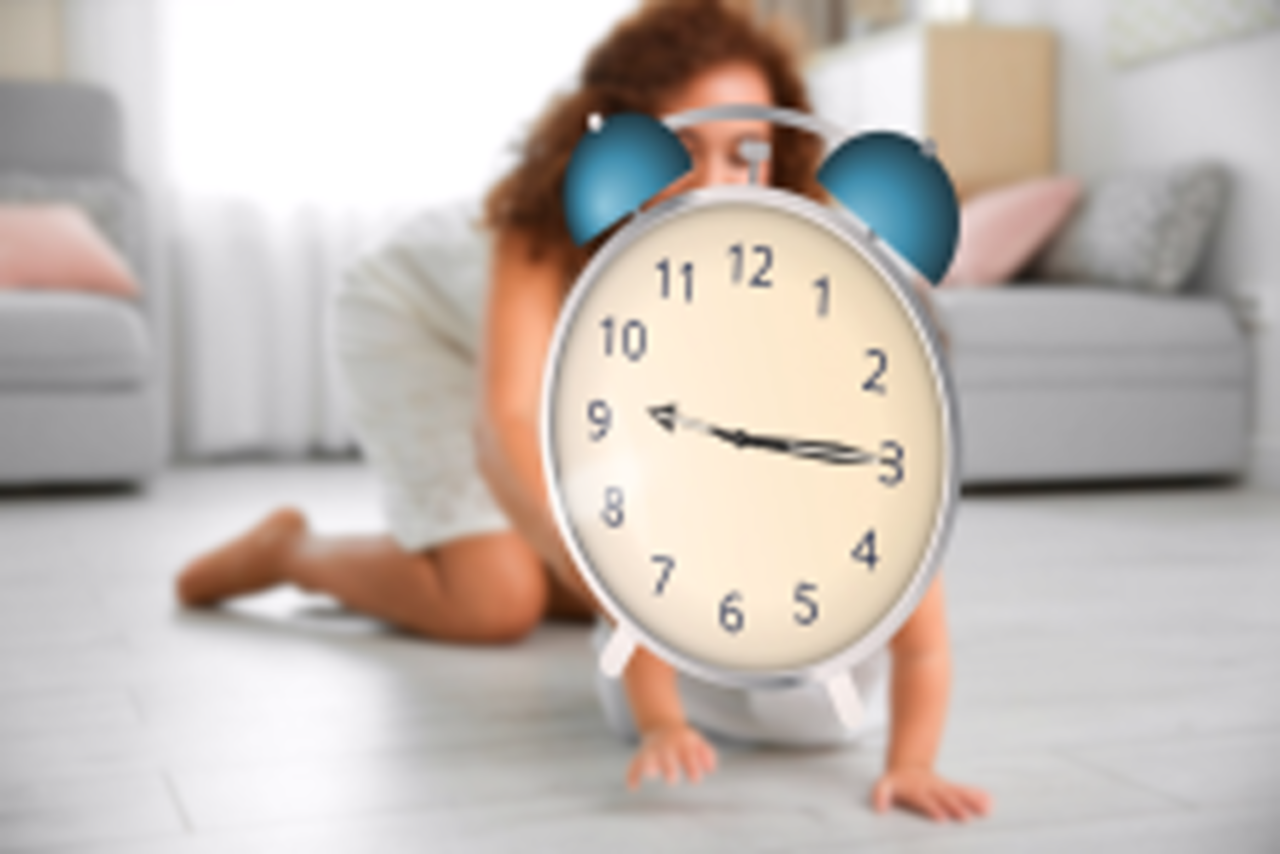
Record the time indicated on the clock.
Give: 9:15
